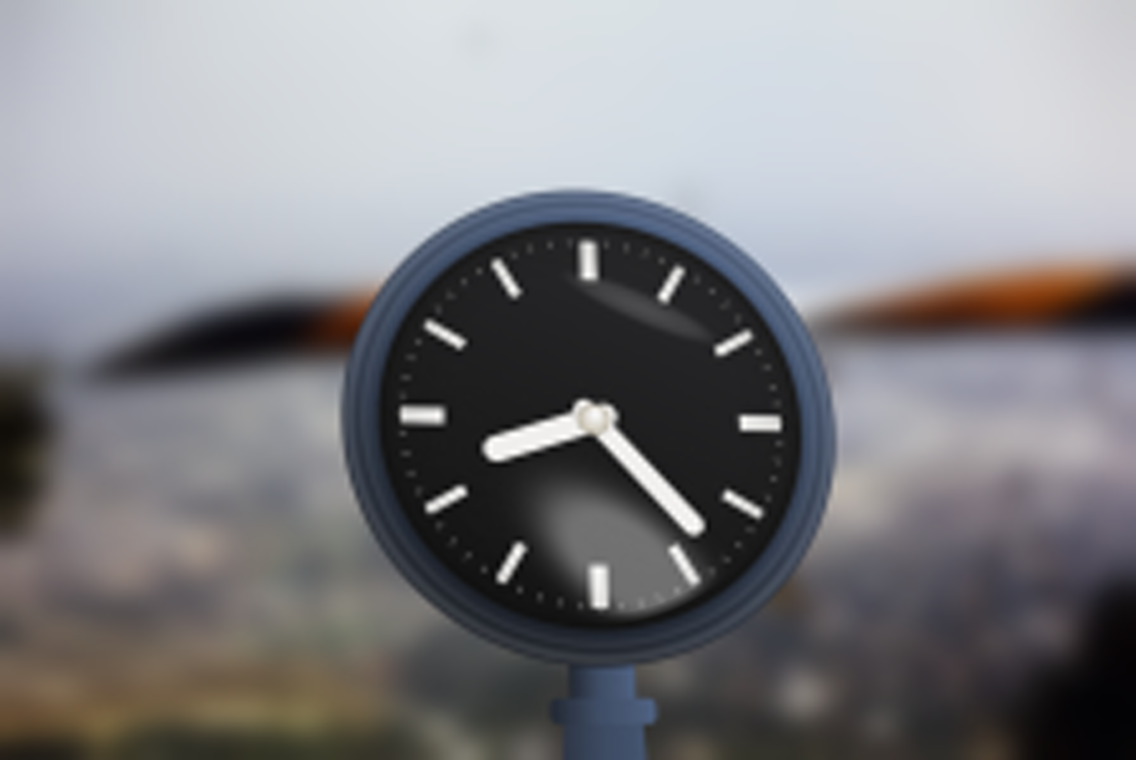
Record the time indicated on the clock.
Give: 8:23
